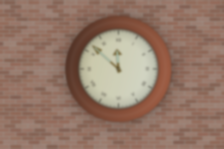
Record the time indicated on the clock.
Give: 11:52
